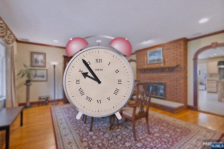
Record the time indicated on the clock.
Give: 9:54
